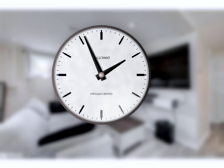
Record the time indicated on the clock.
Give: 1:56
